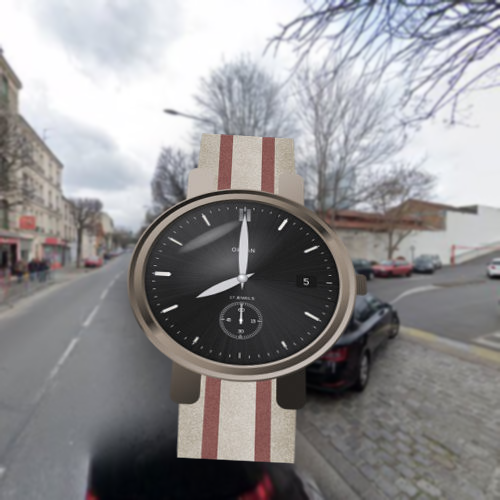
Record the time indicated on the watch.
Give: 8:00
